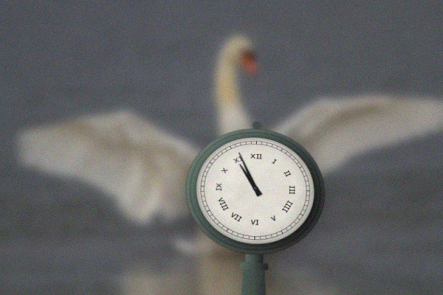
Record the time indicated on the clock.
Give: 10:56
